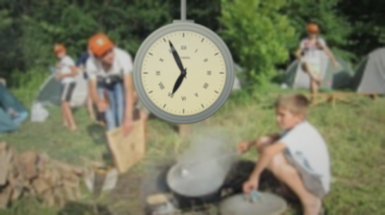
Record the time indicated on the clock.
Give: 6:56
